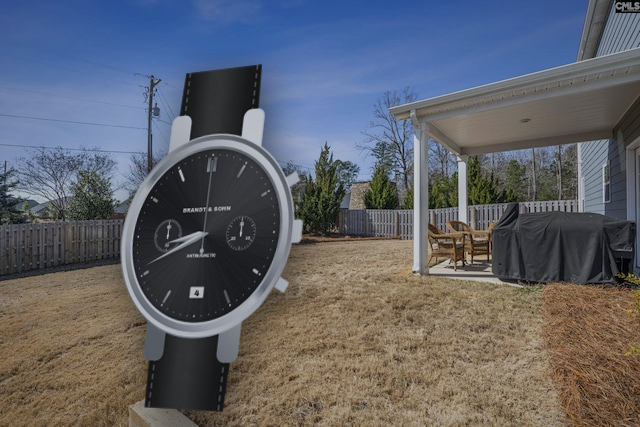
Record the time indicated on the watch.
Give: 8:41
